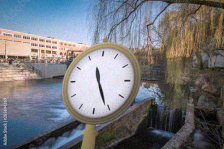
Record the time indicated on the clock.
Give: 11:26
